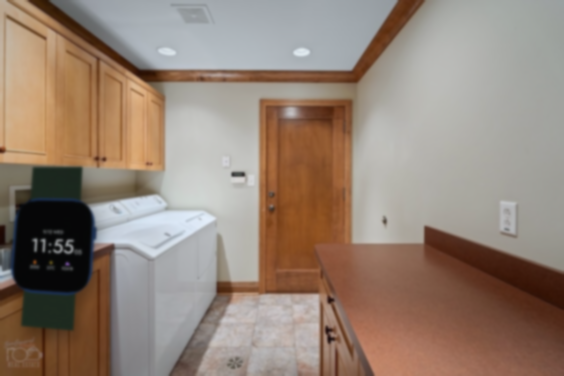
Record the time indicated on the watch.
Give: 11:55
